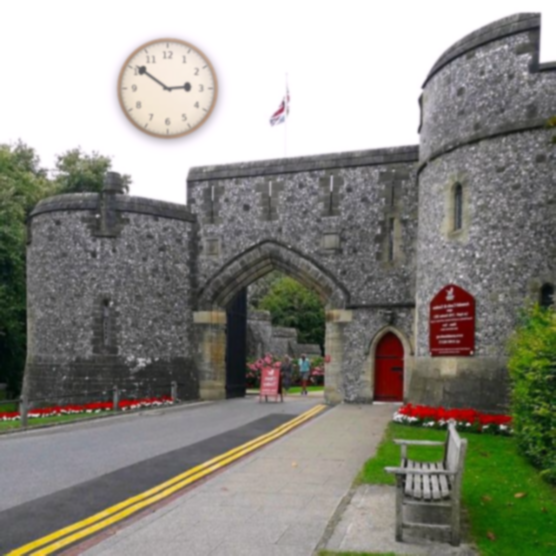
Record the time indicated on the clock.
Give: 2:51
